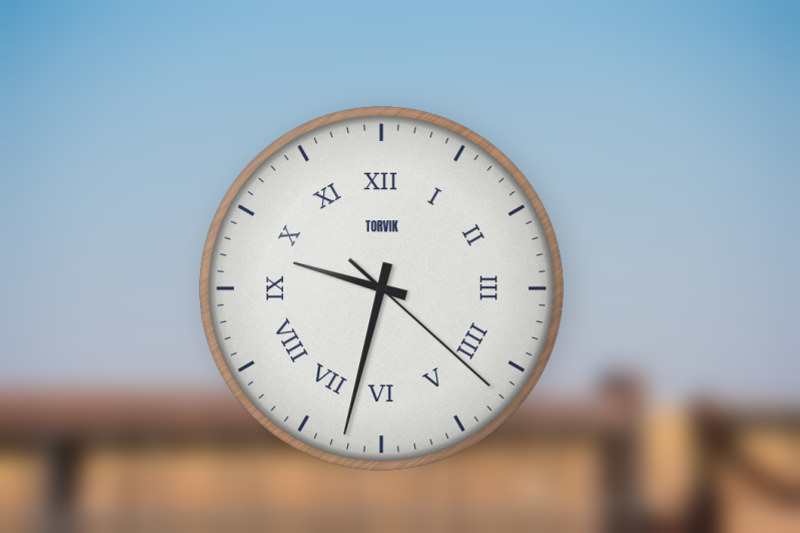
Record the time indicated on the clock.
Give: 9:32:22
